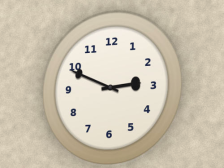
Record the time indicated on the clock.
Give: 2:49
